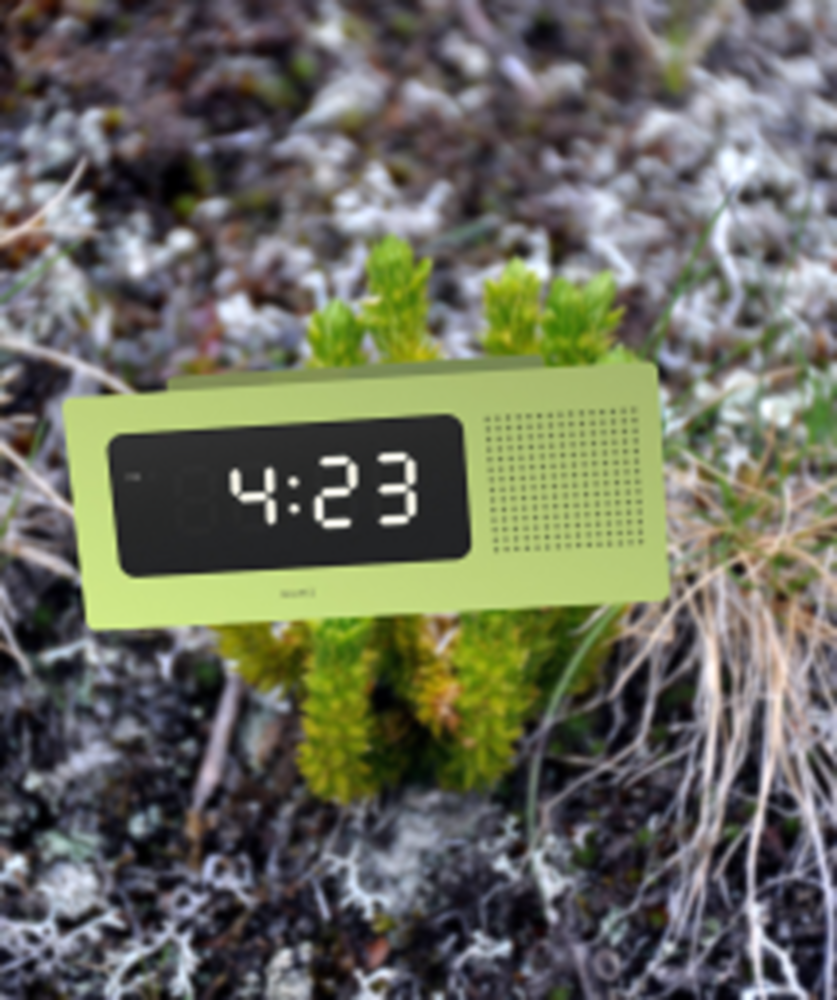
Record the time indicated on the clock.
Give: 4:23
